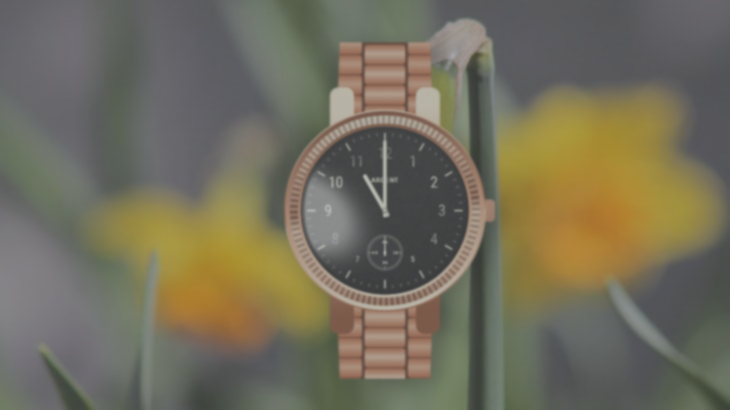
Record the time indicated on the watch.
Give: 11:00
